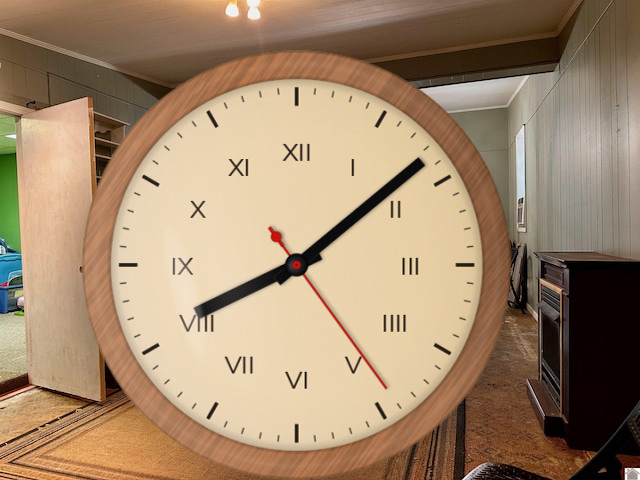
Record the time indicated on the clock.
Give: 8:08:24
